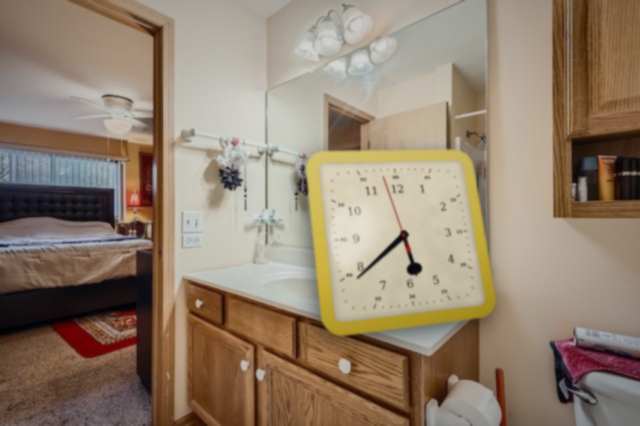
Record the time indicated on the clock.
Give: 5:38:58
